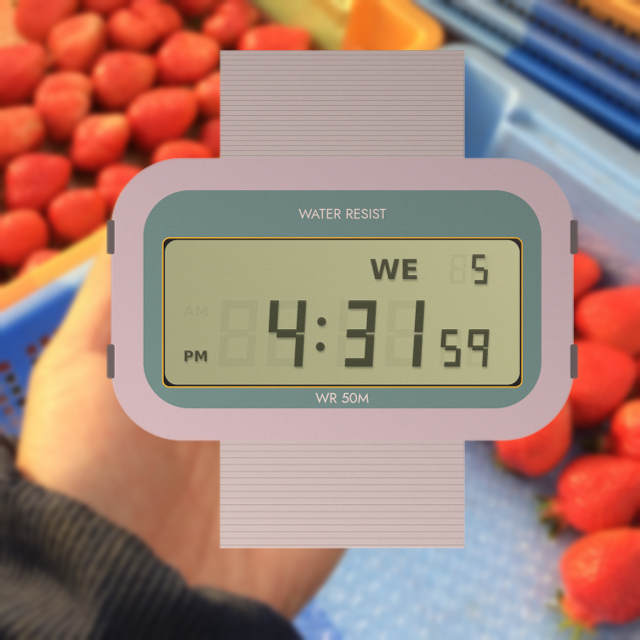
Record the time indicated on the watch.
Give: 4:31:59
